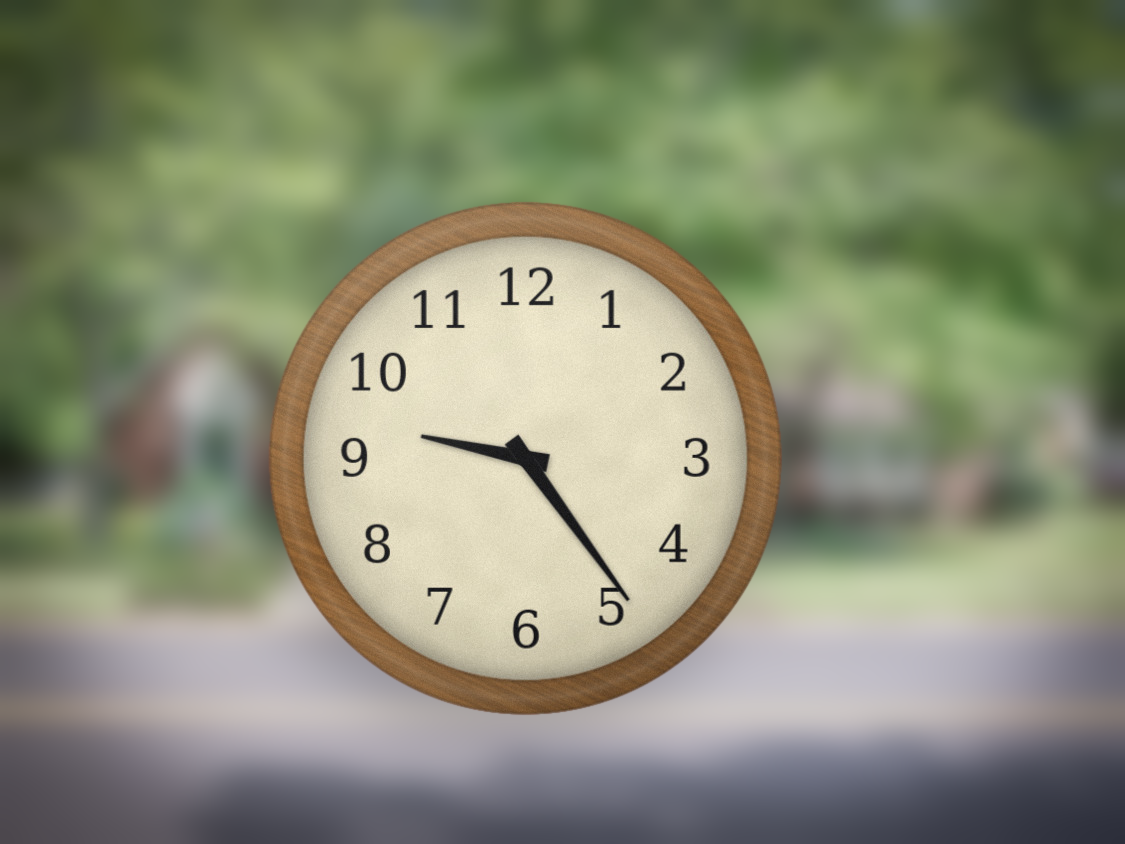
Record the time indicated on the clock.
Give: 9:24
